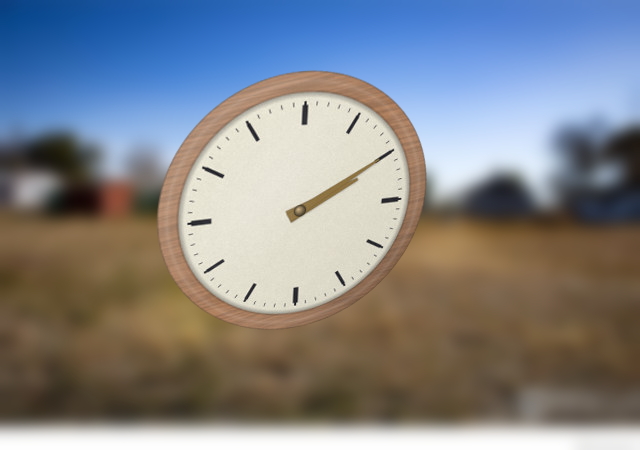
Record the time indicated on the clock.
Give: 2:10
